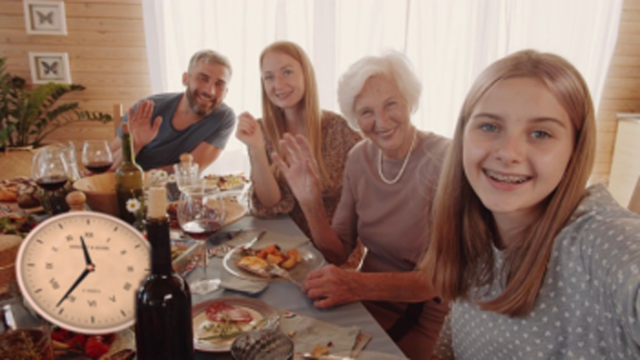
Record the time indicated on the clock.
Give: 11:36
